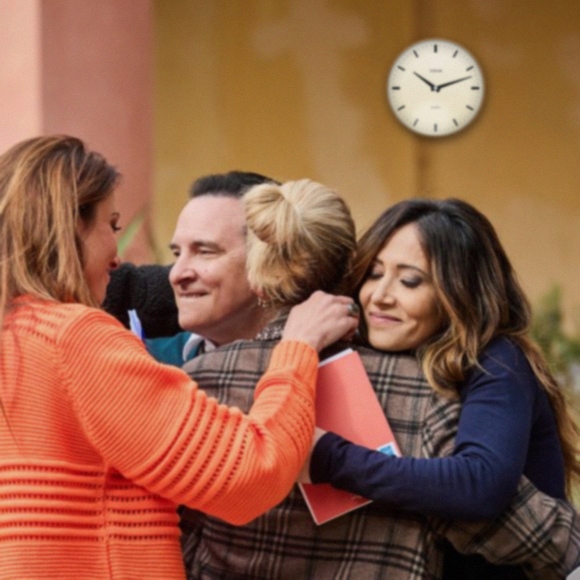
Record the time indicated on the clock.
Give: 10:12
